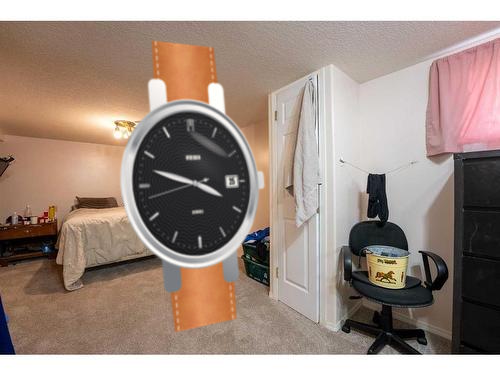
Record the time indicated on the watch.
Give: 3:47:43
